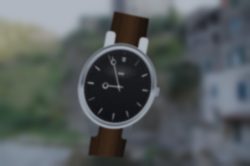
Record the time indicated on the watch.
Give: 8:56
